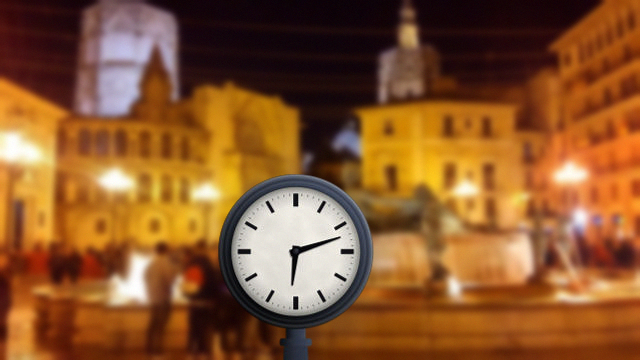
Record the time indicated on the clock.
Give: 6:12
